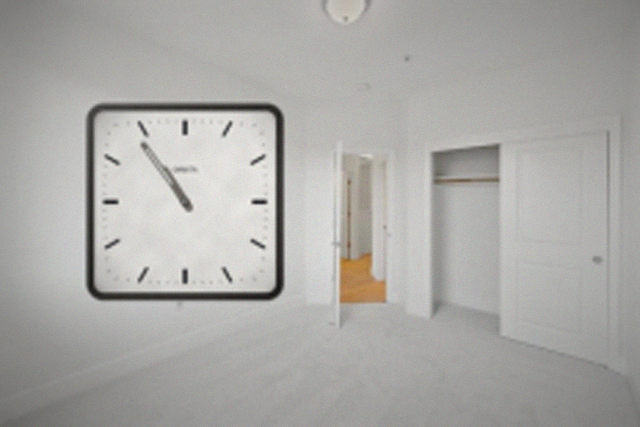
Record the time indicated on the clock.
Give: 10:54
